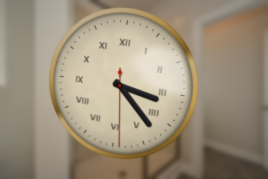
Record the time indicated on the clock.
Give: 3:22:29
